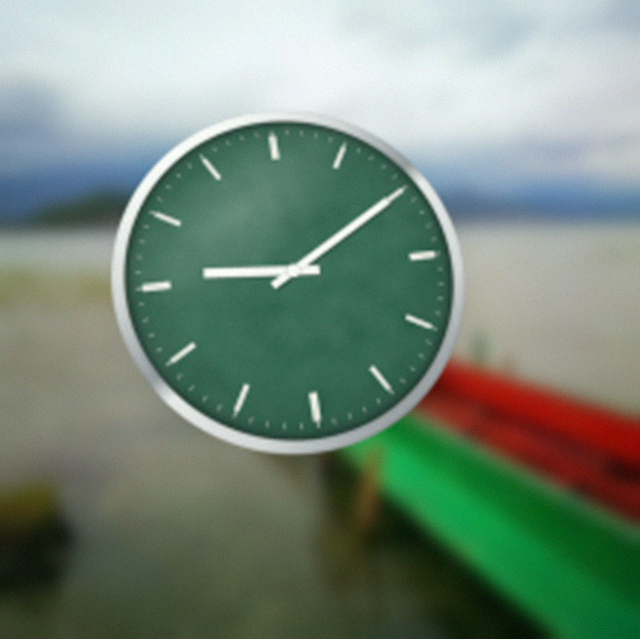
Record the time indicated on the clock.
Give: 9:10
